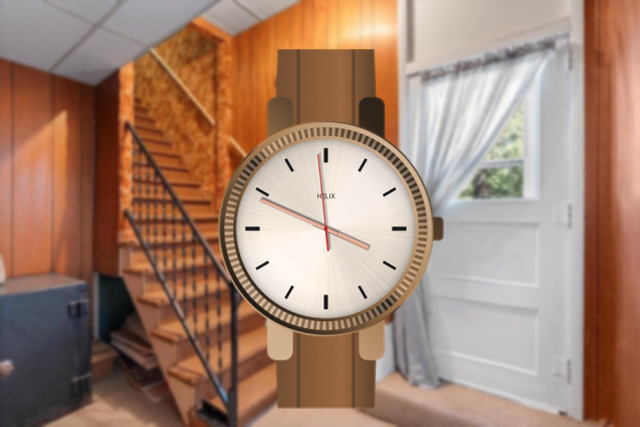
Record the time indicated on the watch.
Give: 3:48:59
